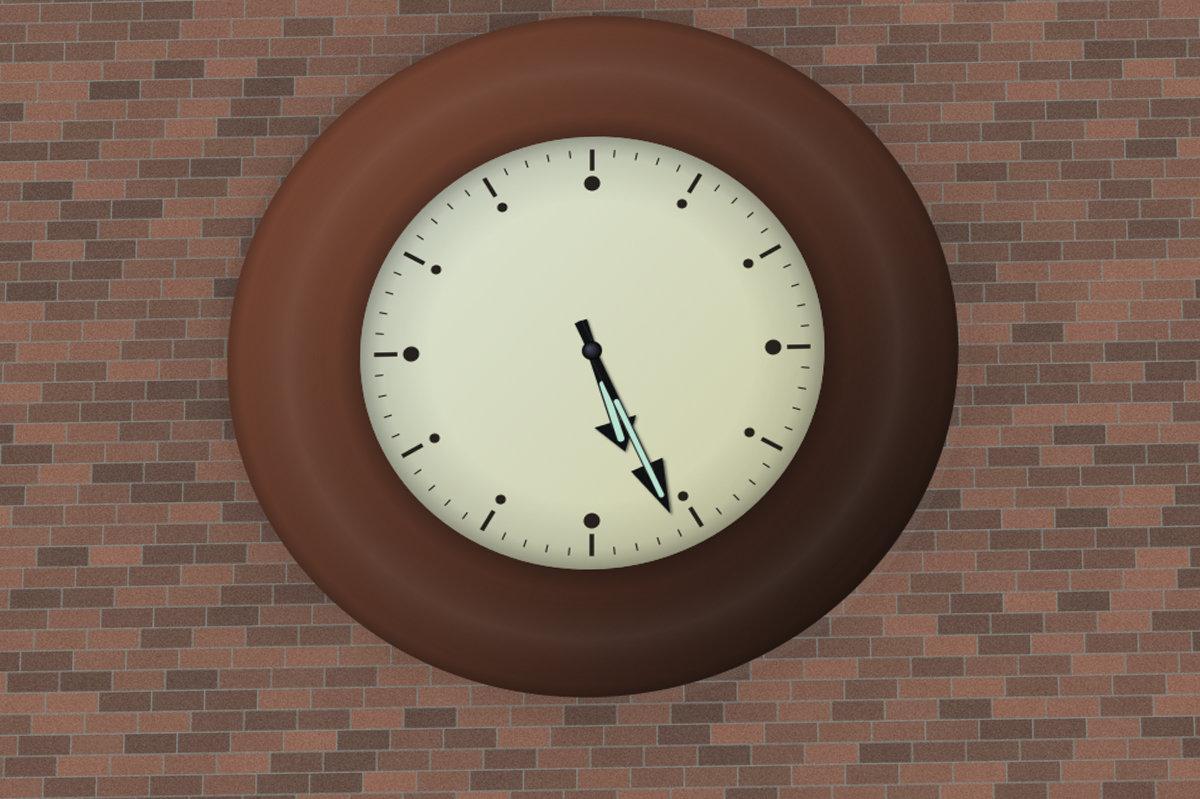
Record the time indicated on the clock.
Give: 5:26
